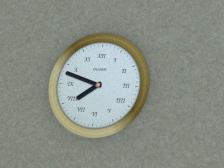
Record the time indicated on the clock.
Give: 7:48
